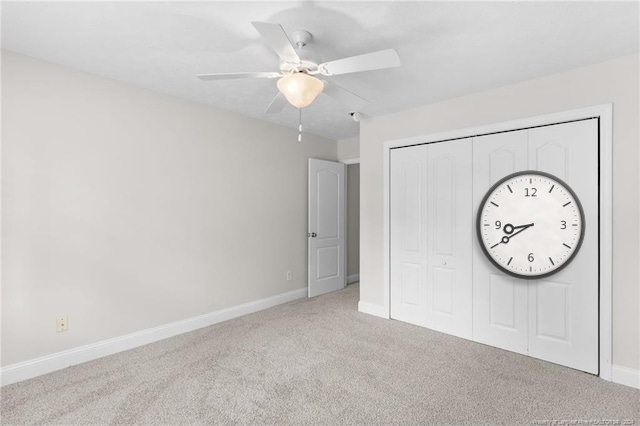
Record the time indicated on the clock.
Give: 8:40
